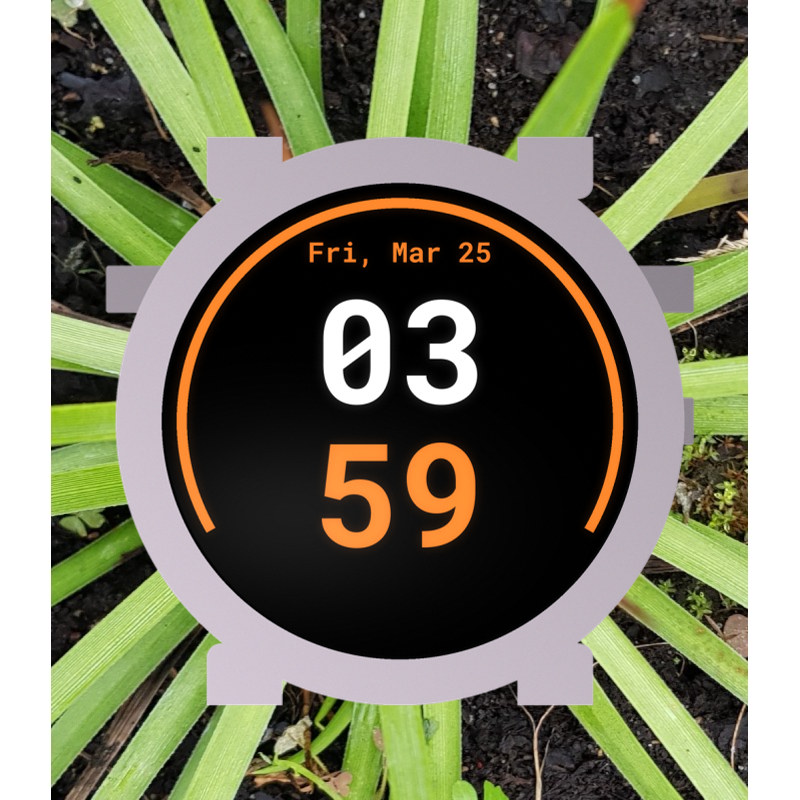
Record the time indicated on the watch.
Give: 3:59
